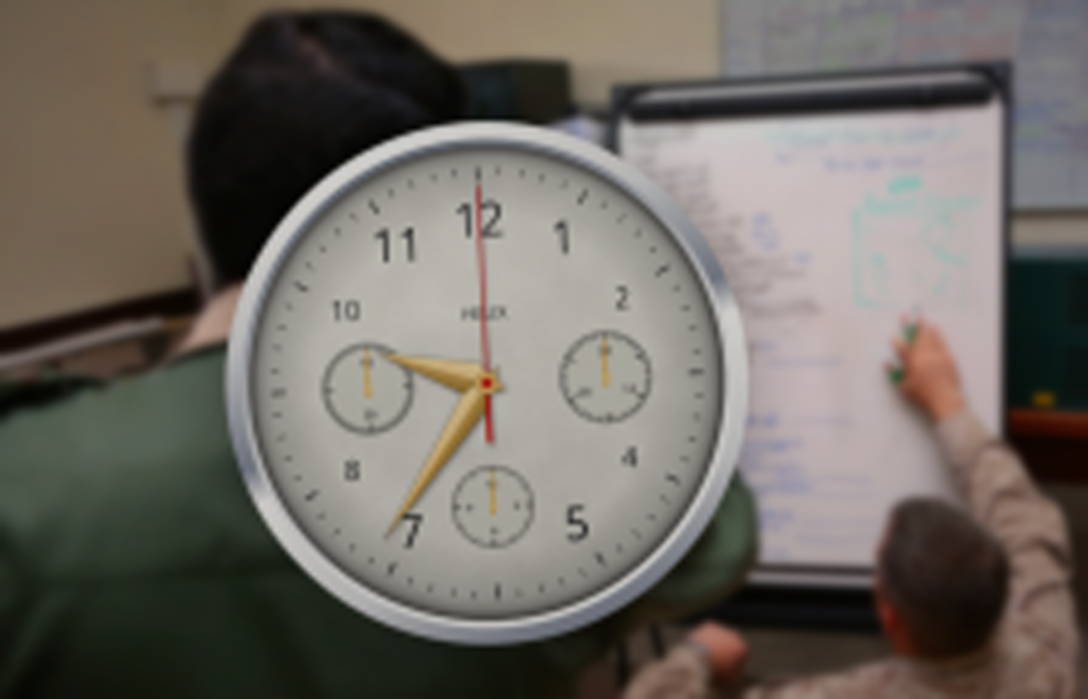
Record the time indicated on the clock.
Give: 9:36
